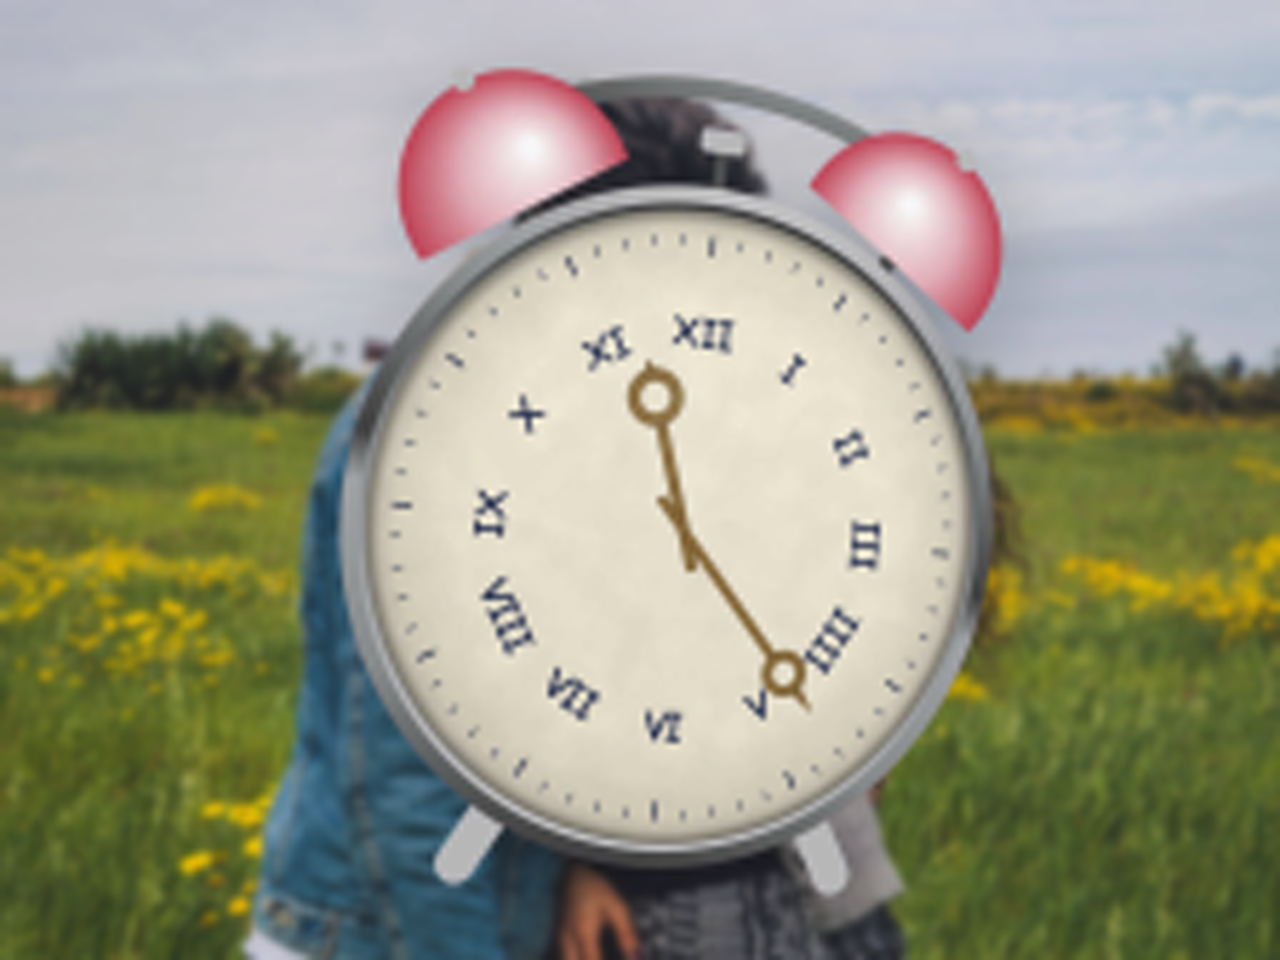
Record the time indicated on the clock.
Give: 11:23
